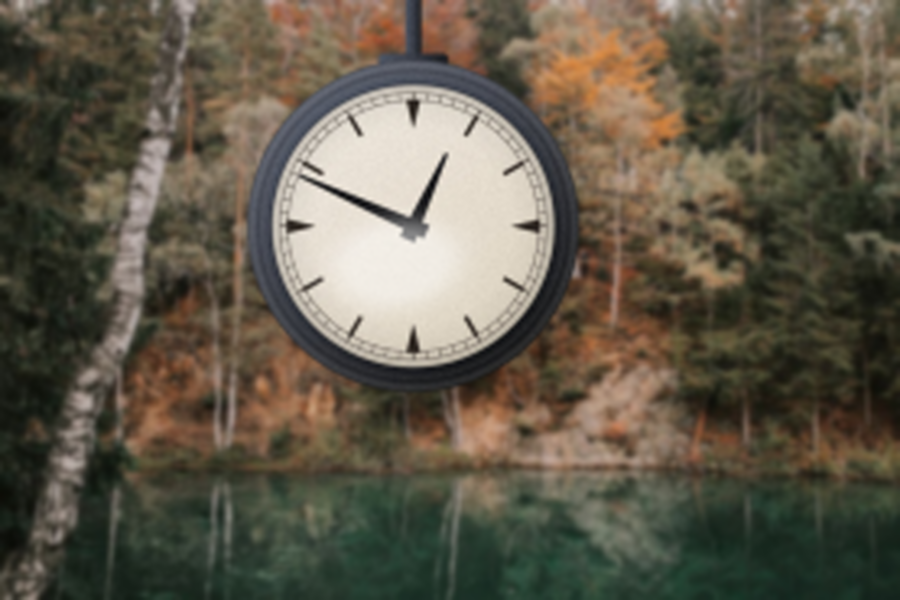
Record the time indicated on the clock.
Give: 12:49
